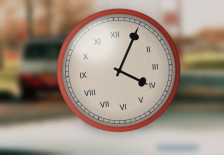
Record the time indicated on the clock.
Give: 4:05
